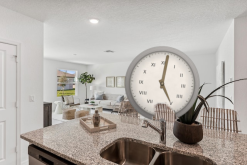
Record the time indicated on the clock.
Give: 5:01
